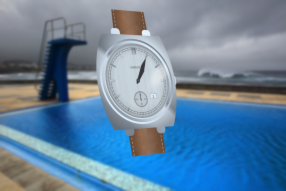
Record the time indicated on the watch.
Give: 1:05
